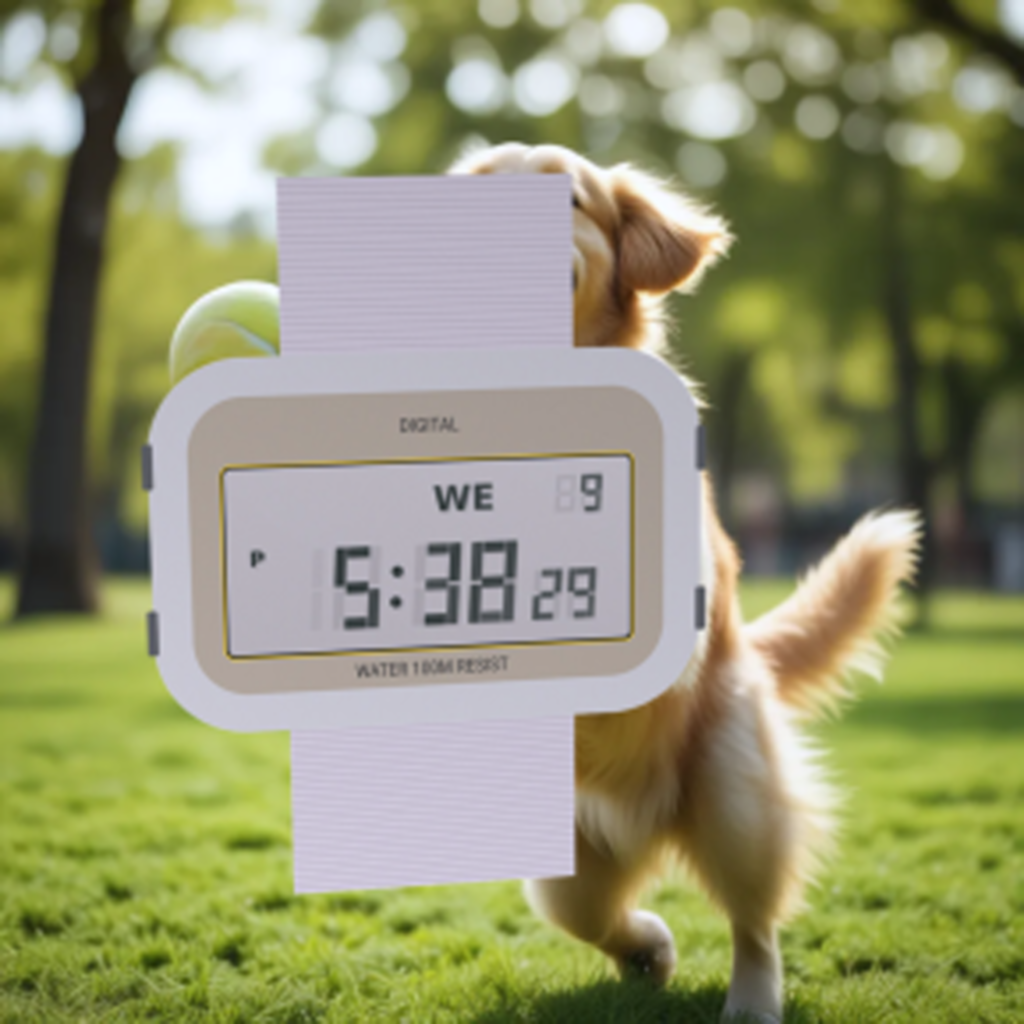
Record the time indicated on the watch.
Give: 5:38:29
